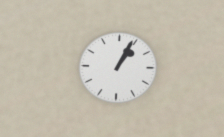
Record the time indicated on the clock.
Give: 1:04
